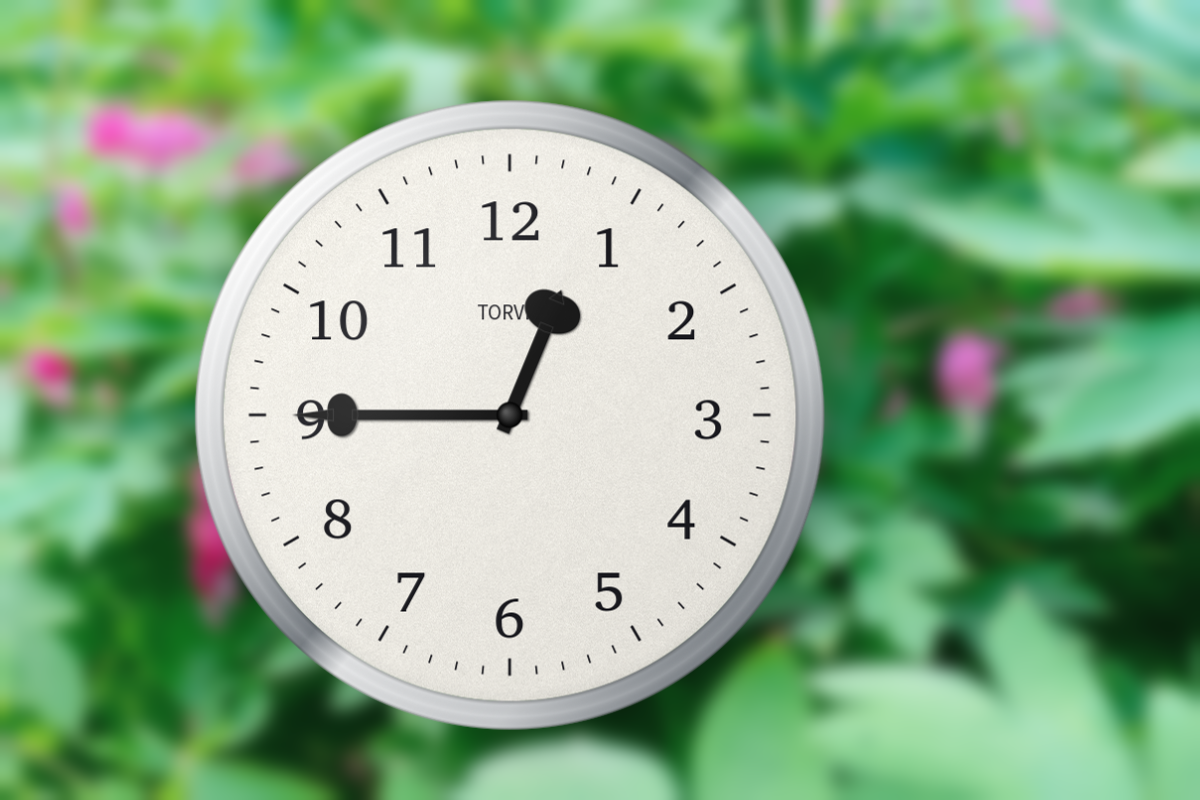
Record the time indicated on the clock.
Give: 12:45
